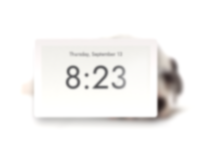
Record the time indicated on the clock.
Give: 8:23
